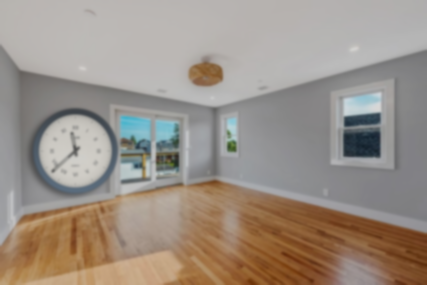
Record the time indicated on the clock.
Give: 11:38
